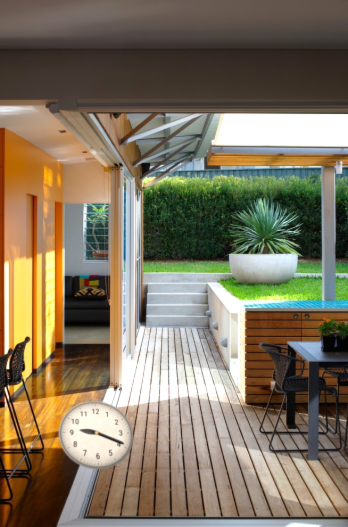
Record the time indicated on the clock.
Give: 9:19
